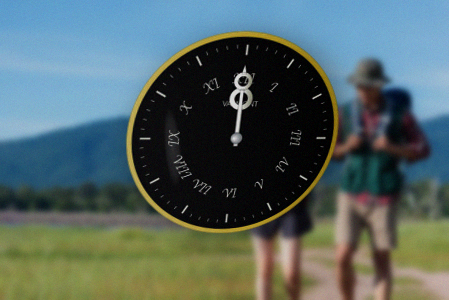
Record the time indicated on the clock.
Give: 12:00
